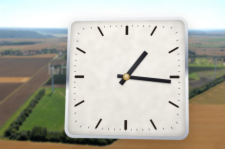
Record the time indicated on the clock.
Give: 1:16
